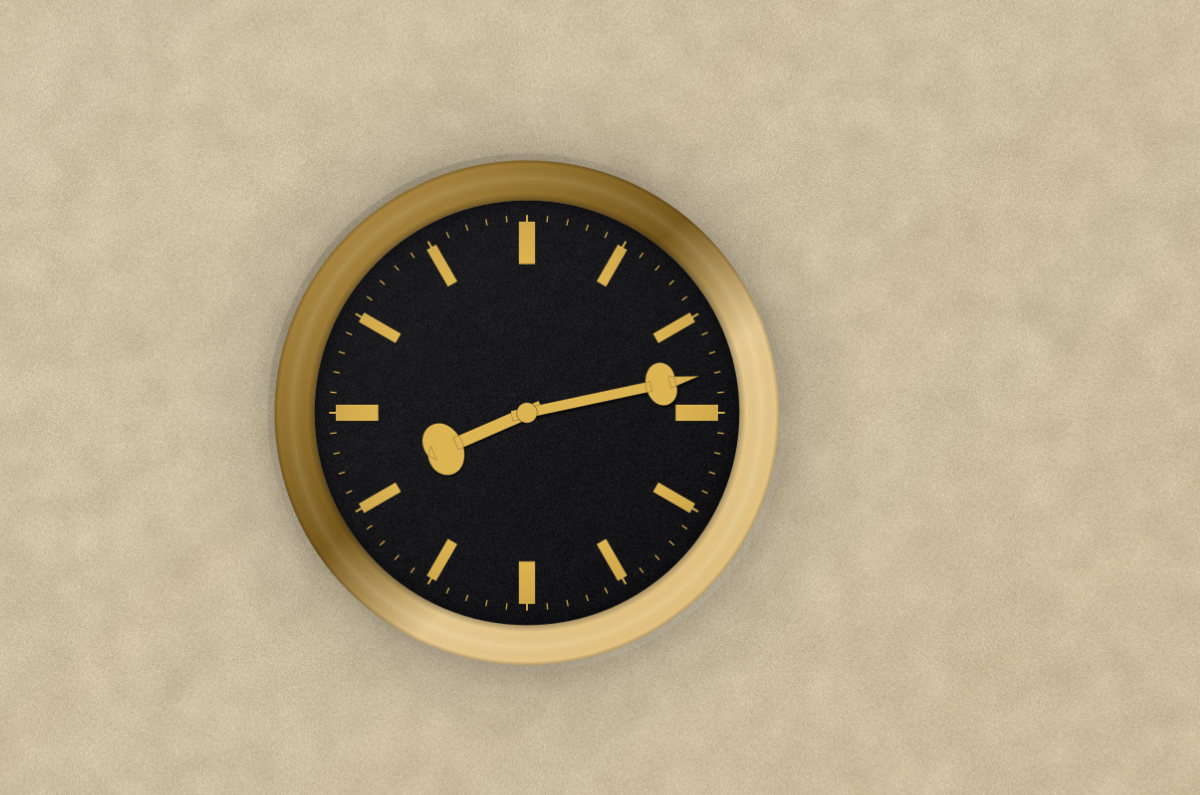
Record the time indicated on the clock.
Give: 8:13
